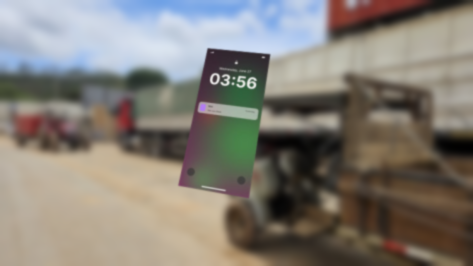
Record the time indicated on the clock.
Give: 3:56
